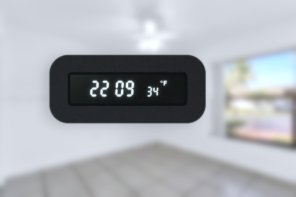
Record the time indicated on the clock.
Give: 22:09
